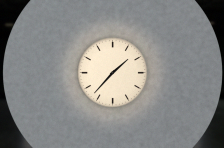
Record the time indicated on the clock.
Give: 1:37
